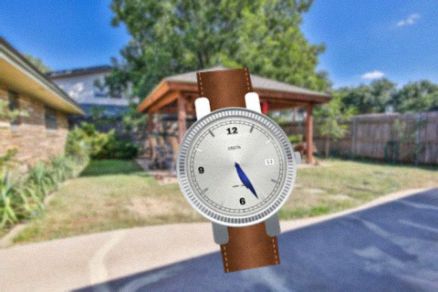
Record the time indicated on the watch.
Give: 5:26
